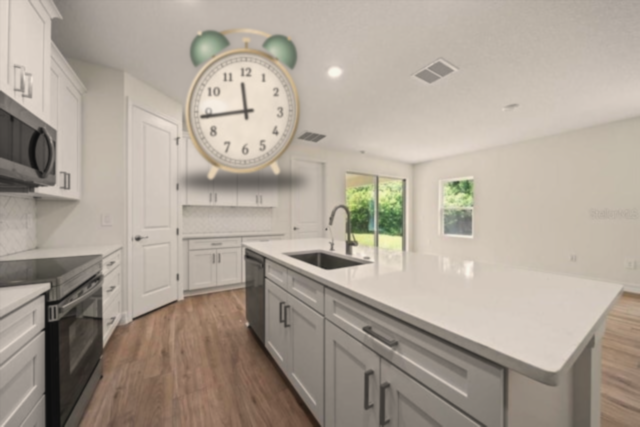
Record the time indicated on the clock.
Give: 11:44
